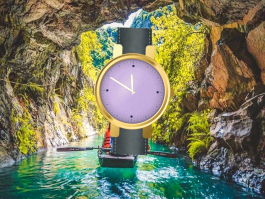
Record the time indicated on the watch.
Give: 11:50
